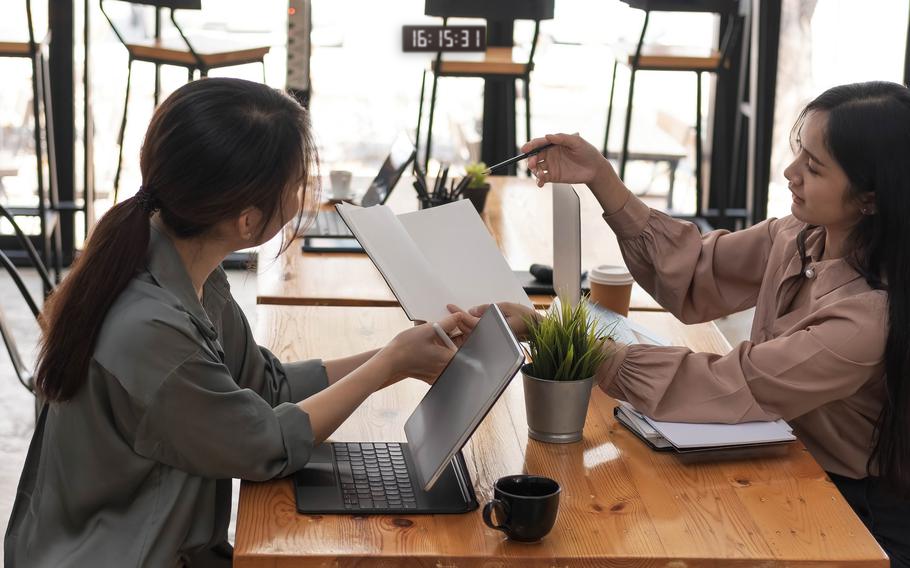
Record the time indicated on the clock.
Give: 16:15:31
